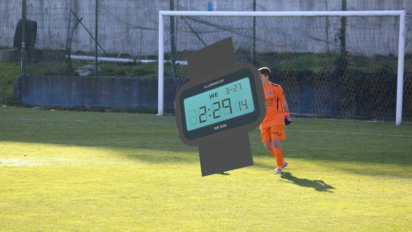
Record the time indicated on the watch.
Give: 2:29:14
